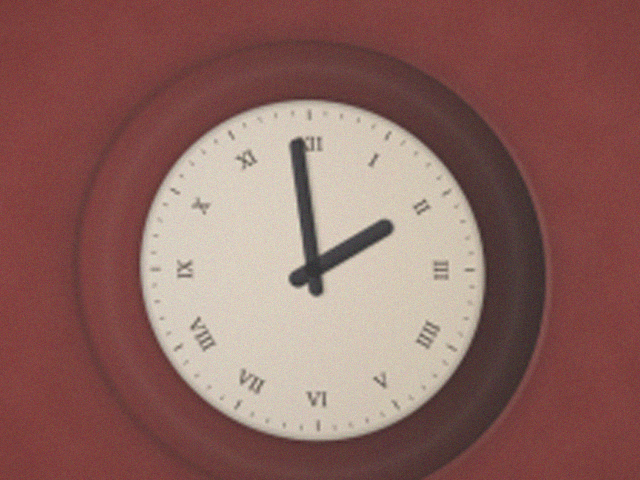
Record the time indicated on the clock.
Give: 1:59
